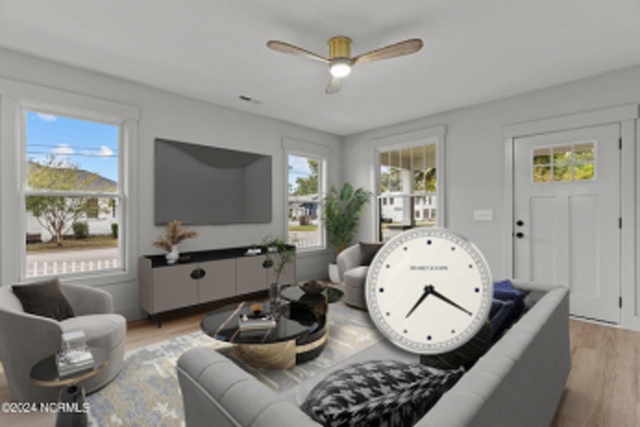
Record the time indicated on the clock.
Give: 7:20
